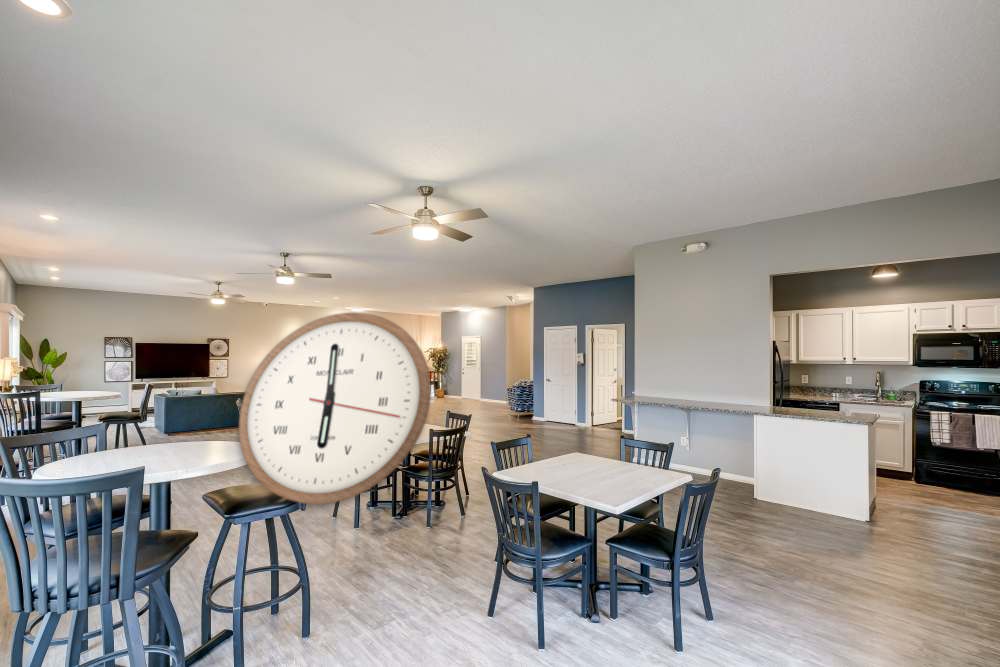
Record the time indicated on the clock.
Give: 5:59:17
